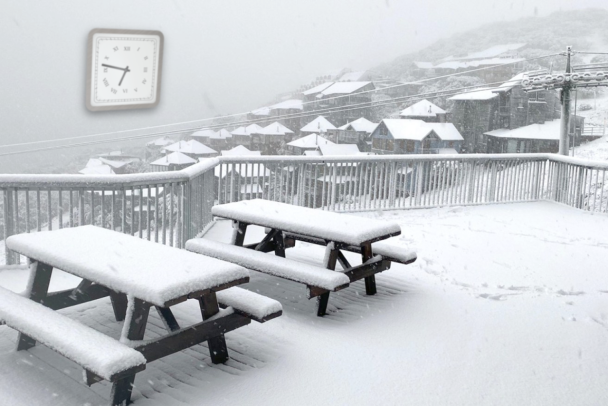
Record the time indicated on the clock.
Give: 6:47
